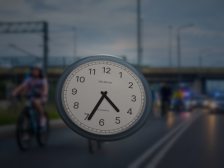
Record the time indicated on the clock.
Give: 4:34
